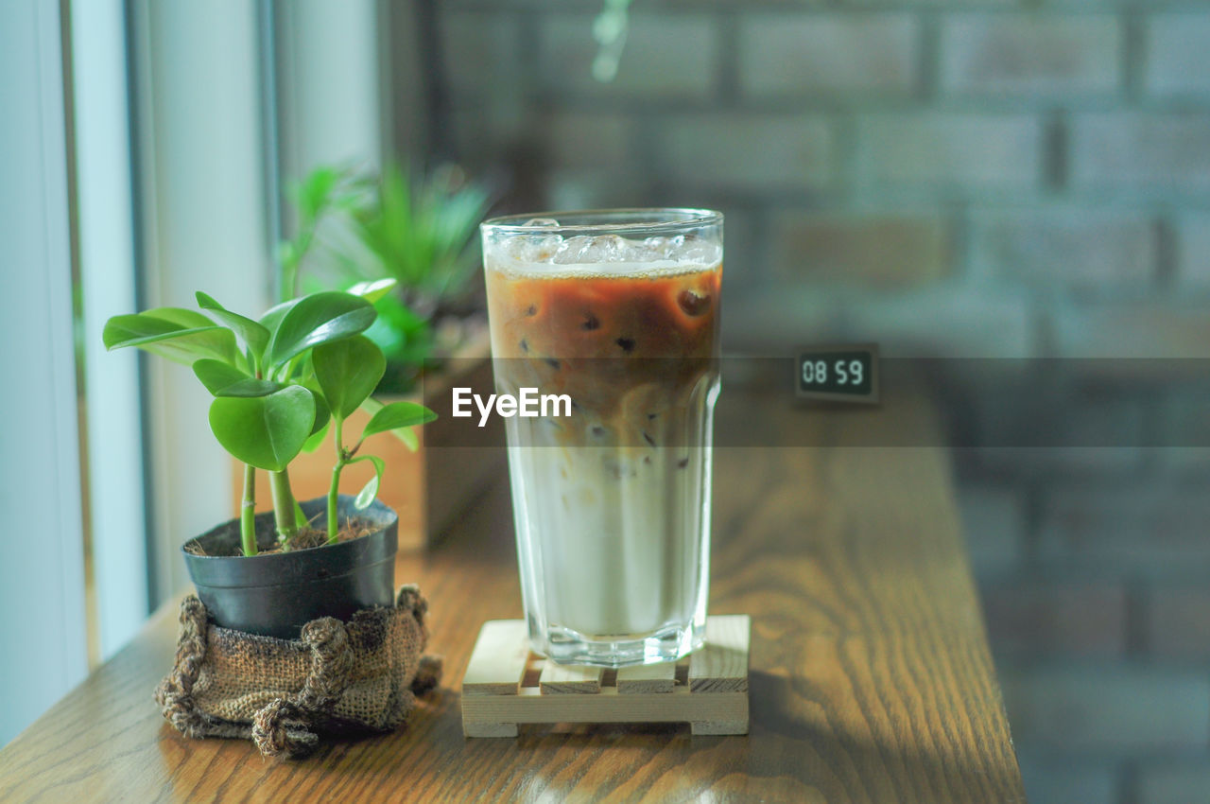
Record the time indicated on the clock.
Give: 8:59
